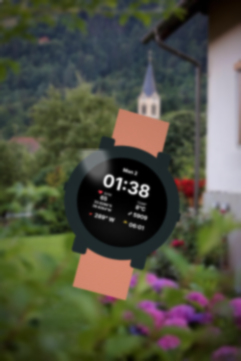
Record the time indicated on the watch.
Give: 1:38
